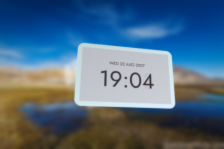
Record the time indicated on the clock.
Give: 19:04
